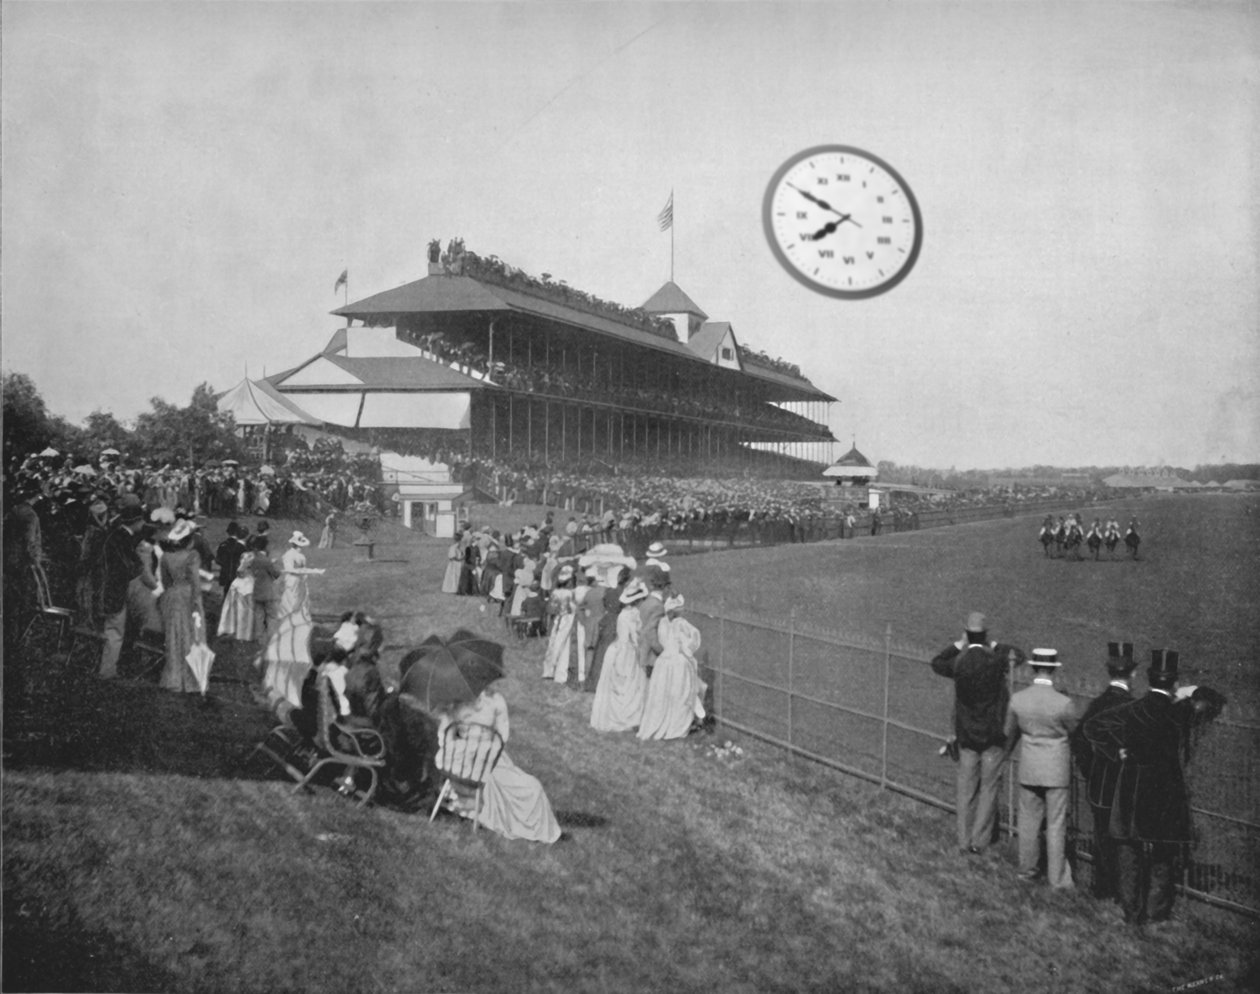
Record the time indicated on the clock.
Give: 7:49:50
